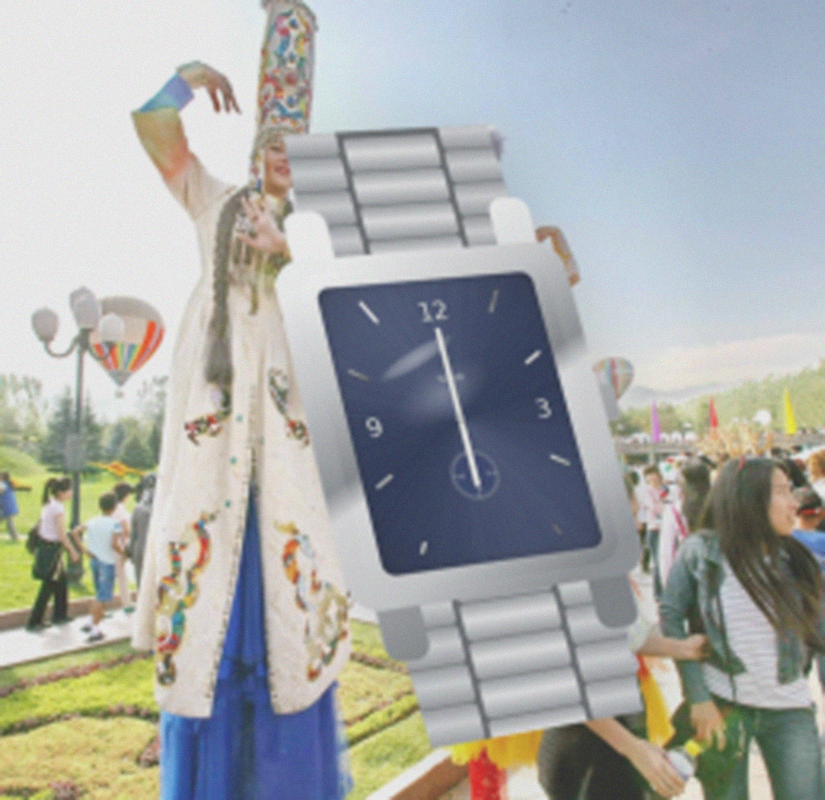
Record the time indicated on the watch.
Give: 6:00
